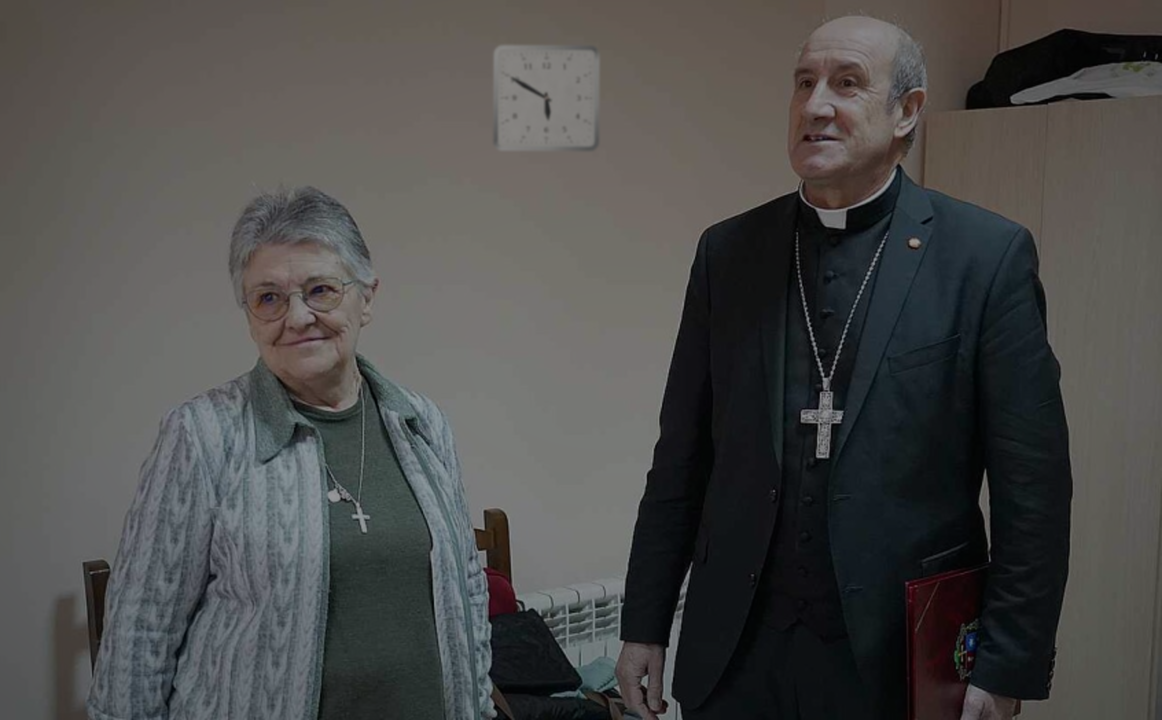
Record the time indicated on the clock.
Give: 5:50
